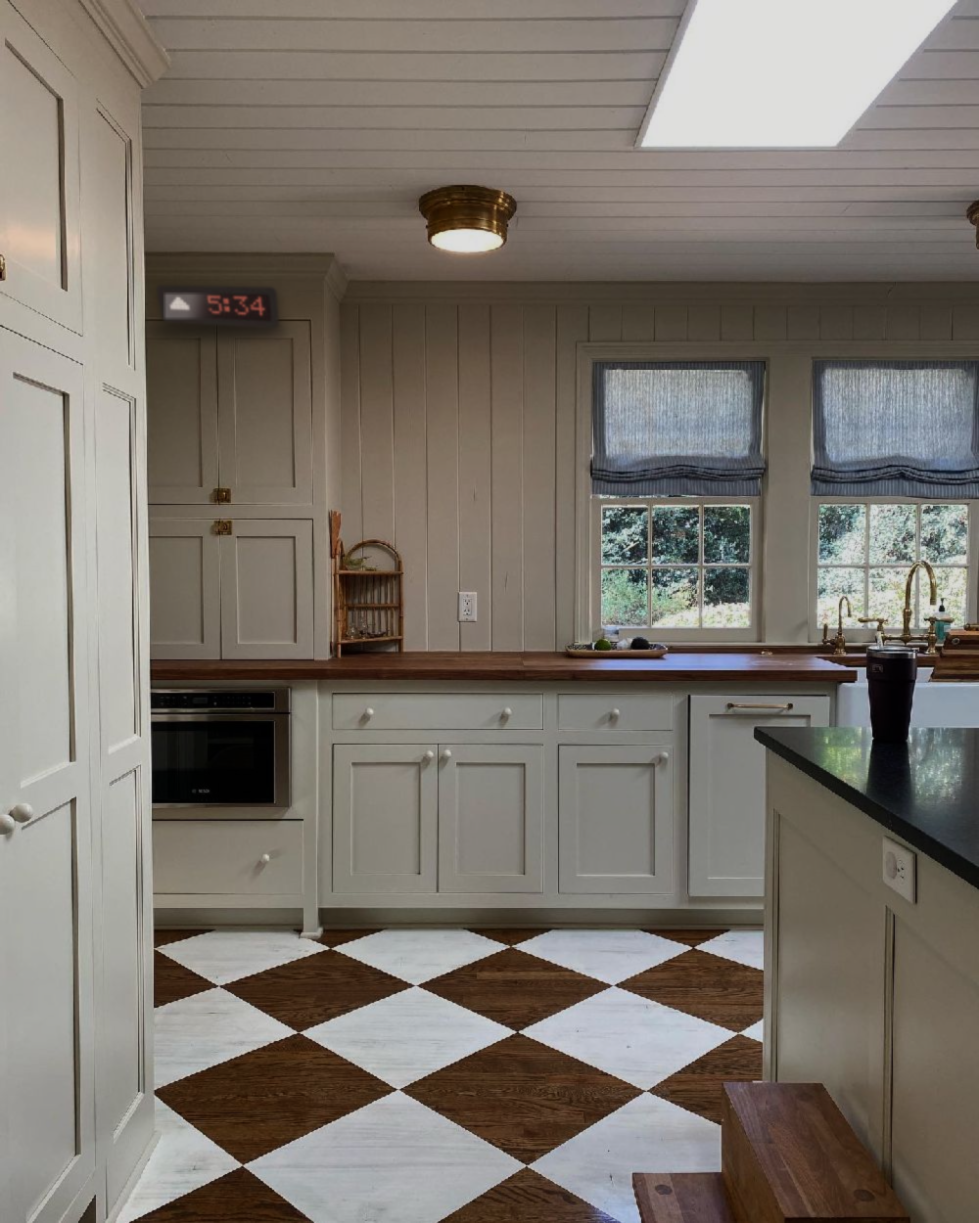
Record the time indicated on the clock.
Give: 5:34
